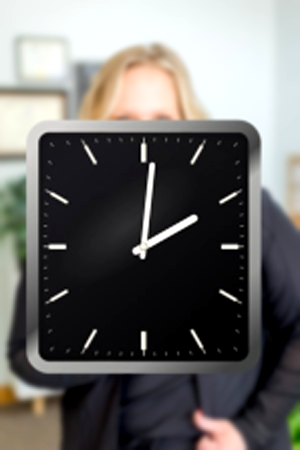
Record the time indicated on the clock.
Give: 2:01
